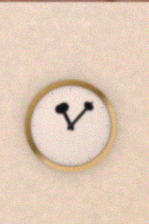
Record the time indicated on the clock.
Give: 11:07
